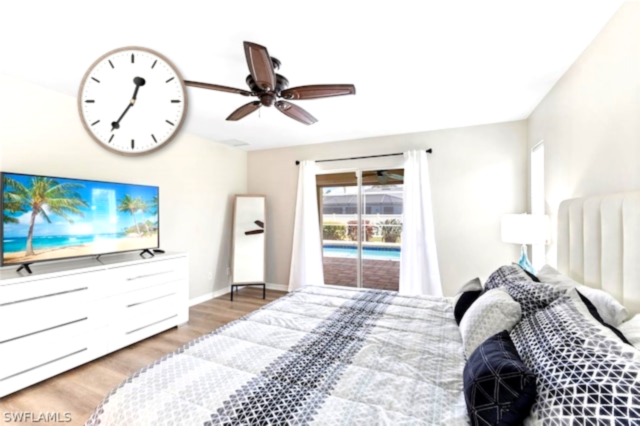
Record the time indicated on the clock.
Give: 12:36
